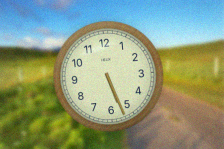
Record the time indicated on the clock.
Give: 5:27
